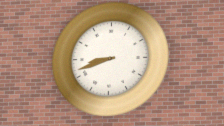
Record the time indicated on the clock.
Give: 8:42
